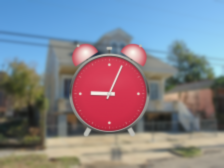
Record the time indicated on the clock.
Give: 9:04
